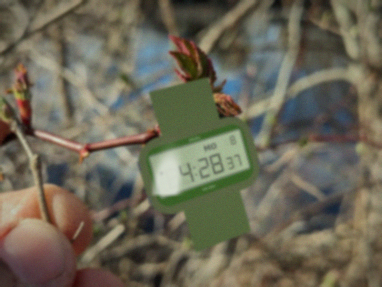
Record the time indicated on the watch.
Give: 4:28:37
